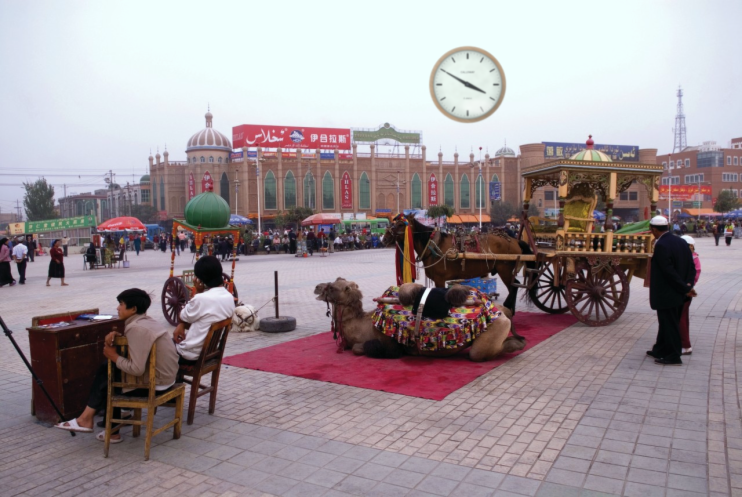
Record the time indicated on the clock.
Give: 3:50
